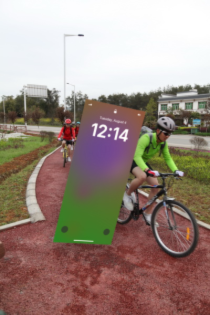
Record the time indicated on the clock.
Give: 12:14
